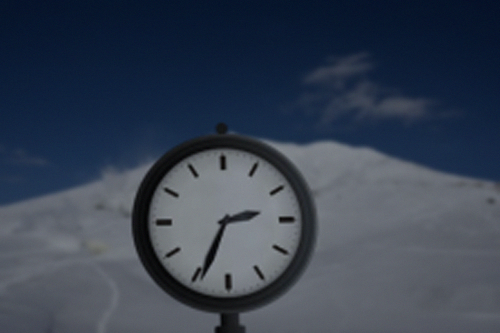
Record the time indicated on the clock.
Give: 2:34
